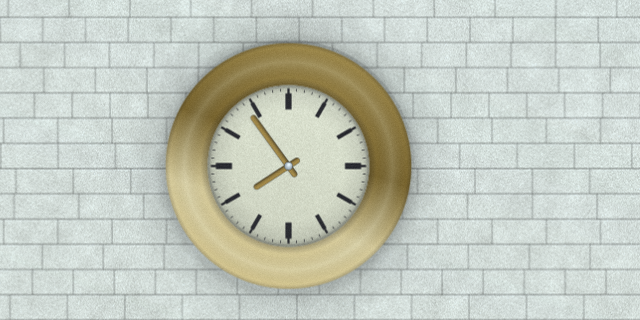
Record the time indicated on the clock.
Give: 7:54
